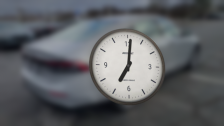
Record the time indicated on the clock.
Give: 7:01
